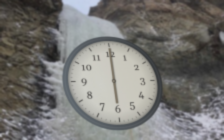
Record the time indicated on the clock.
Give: 6:00
